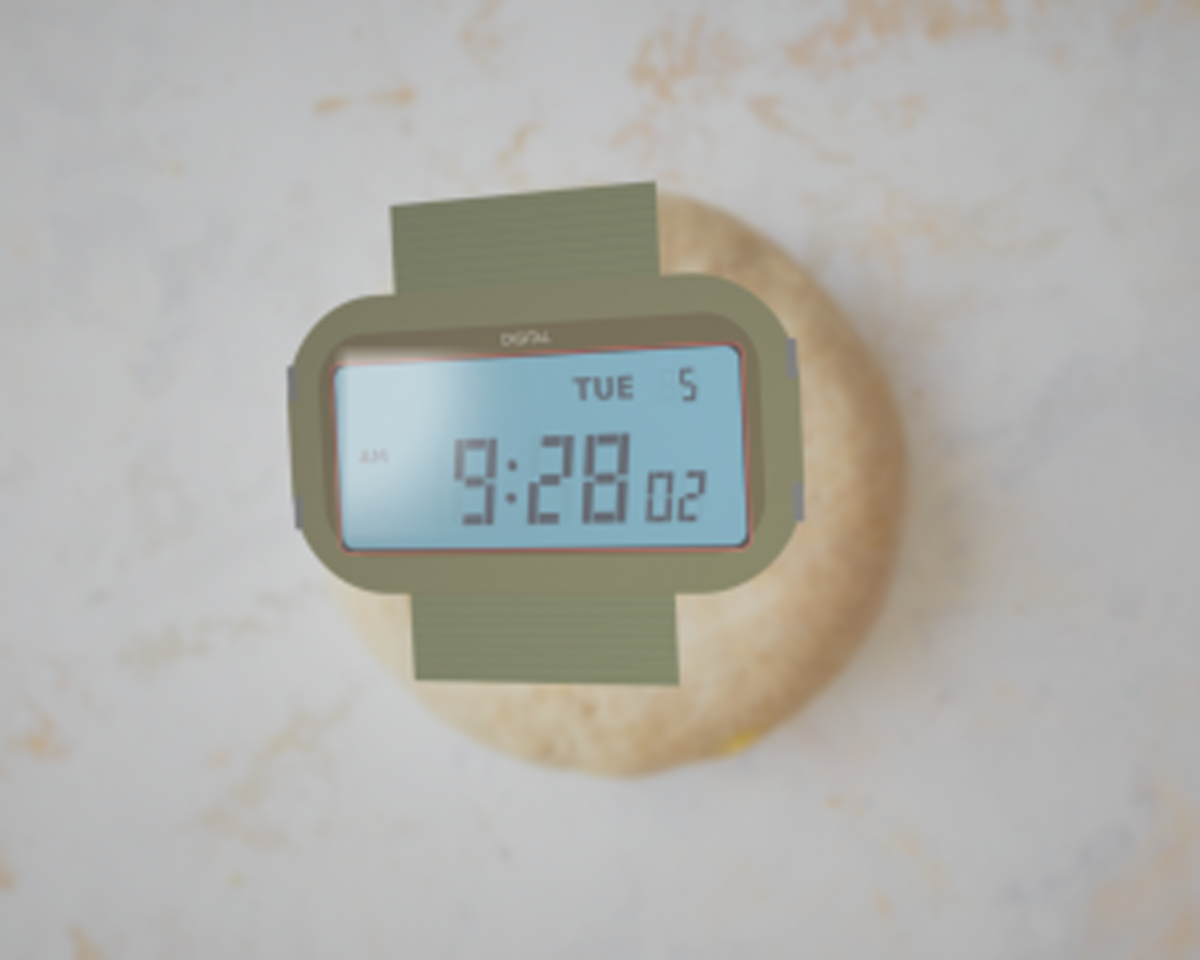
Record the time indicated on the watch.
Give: 9:28:02
